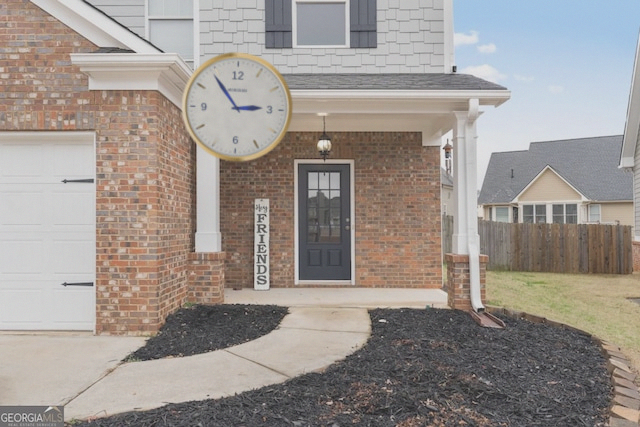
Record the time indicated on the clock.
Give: 2:54
